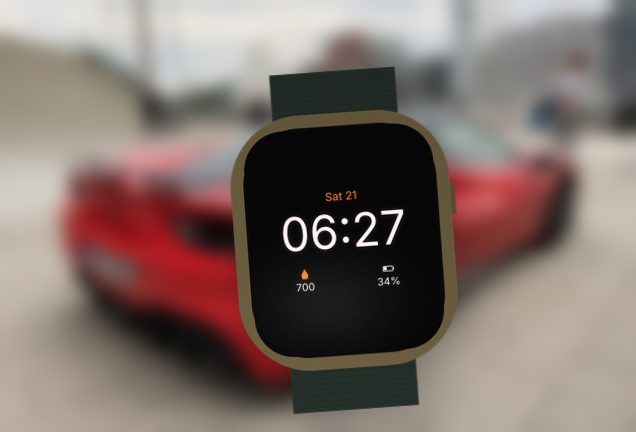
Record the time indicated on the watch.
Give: 6:27
